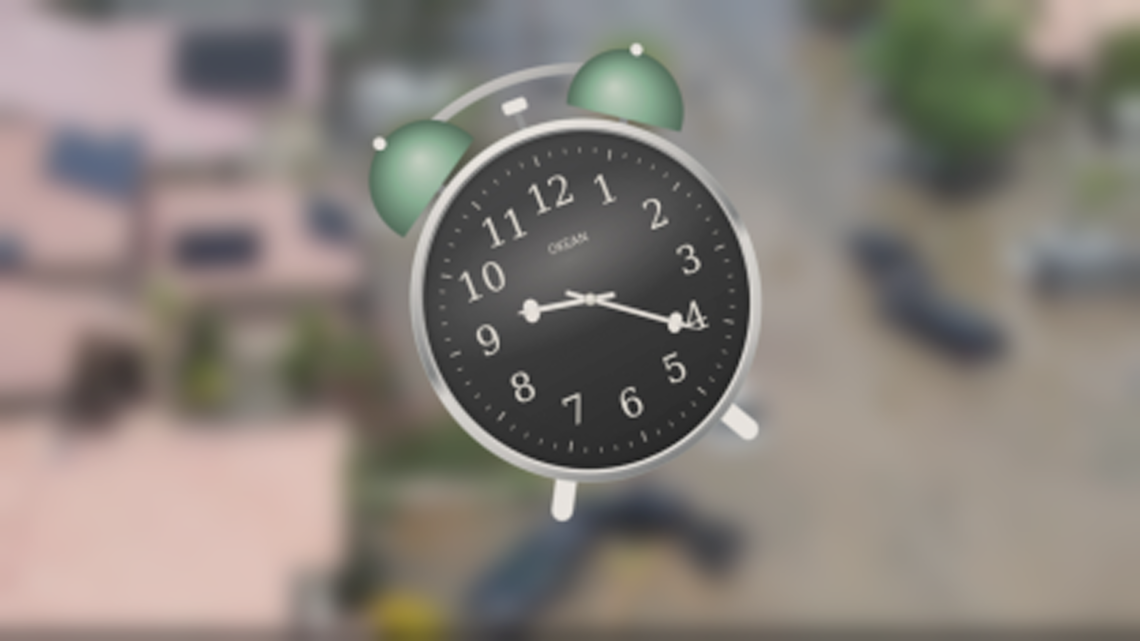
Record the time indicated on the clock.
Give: 9:21
